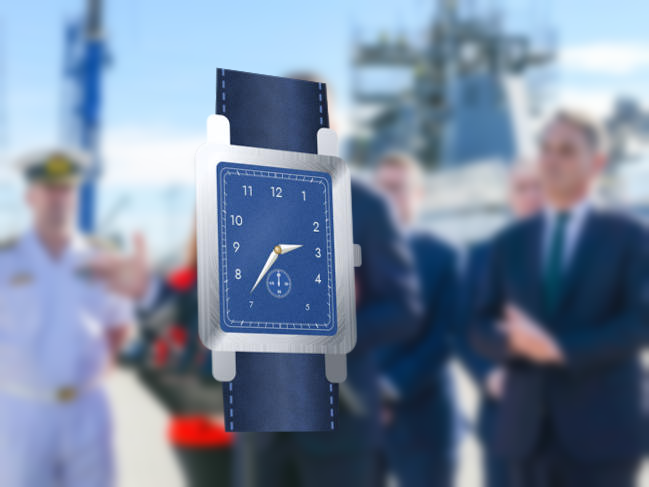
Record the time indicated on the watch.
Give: 2:36
